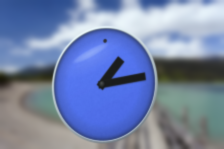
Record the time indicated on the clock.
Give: 1:13
